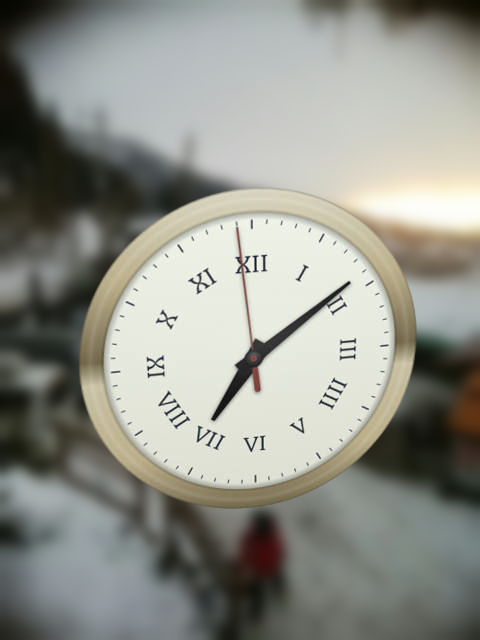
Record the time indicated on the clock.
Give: 7:08:59
